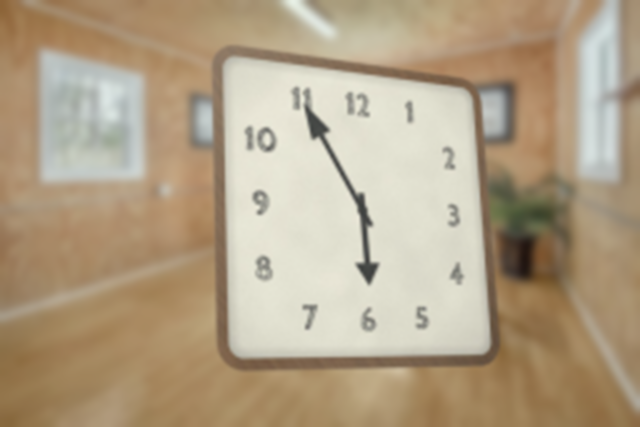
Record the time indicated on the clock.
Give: 5:55
